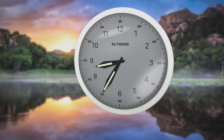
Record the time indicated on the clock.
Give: 8:35
